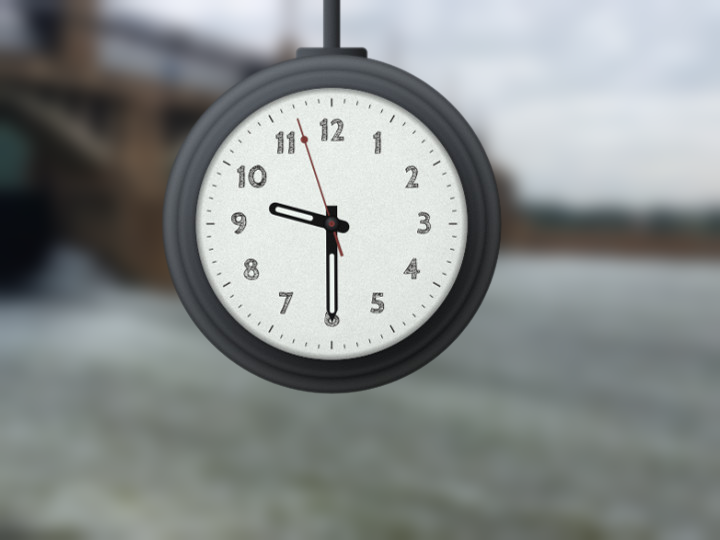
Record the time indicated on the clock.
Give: 9:29:57
